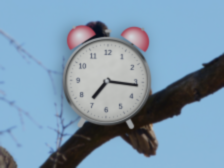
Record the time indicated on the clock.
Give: 7:16
